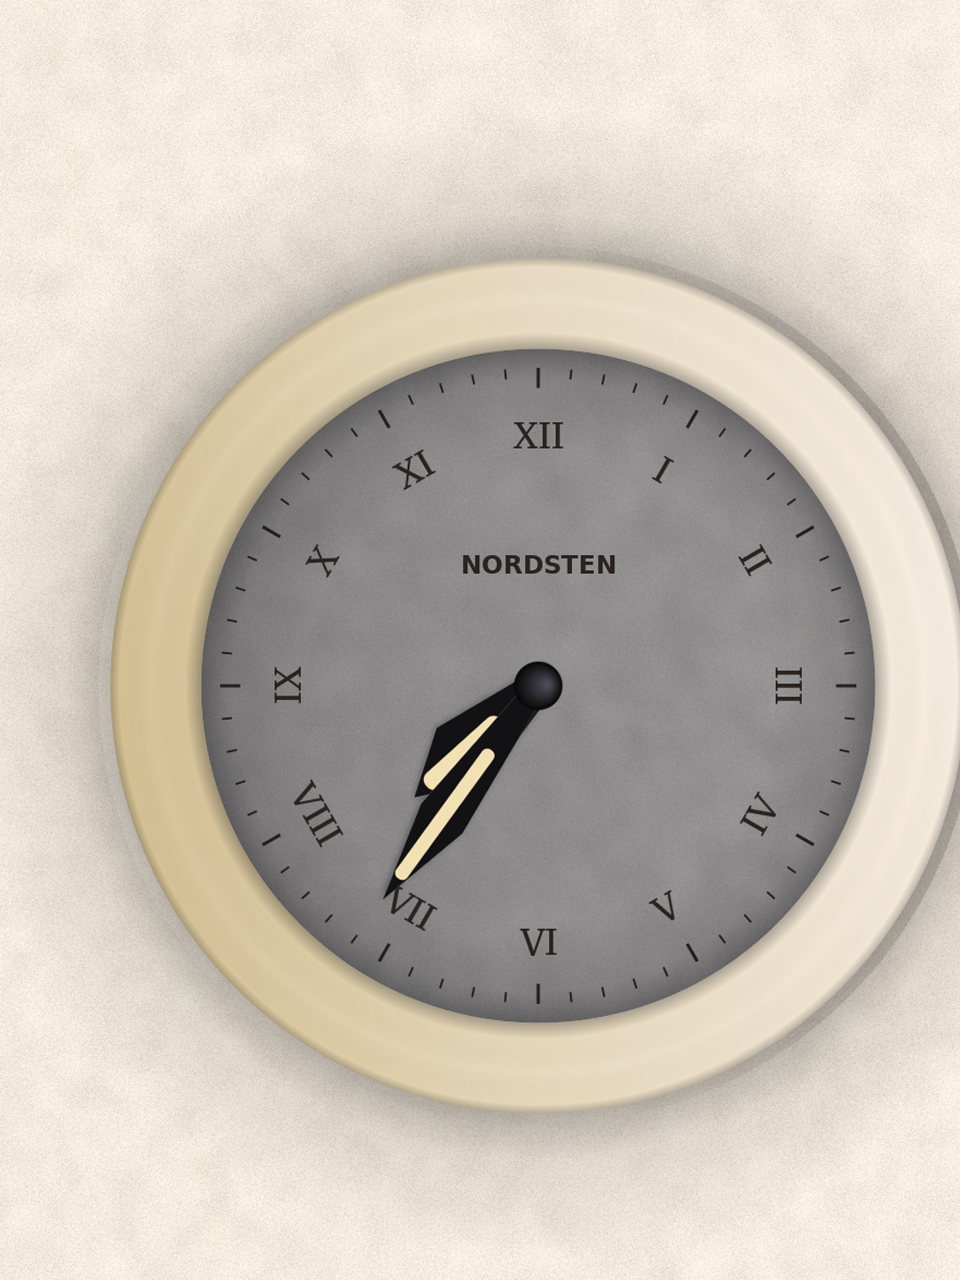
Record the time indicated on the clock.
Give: 7:36
